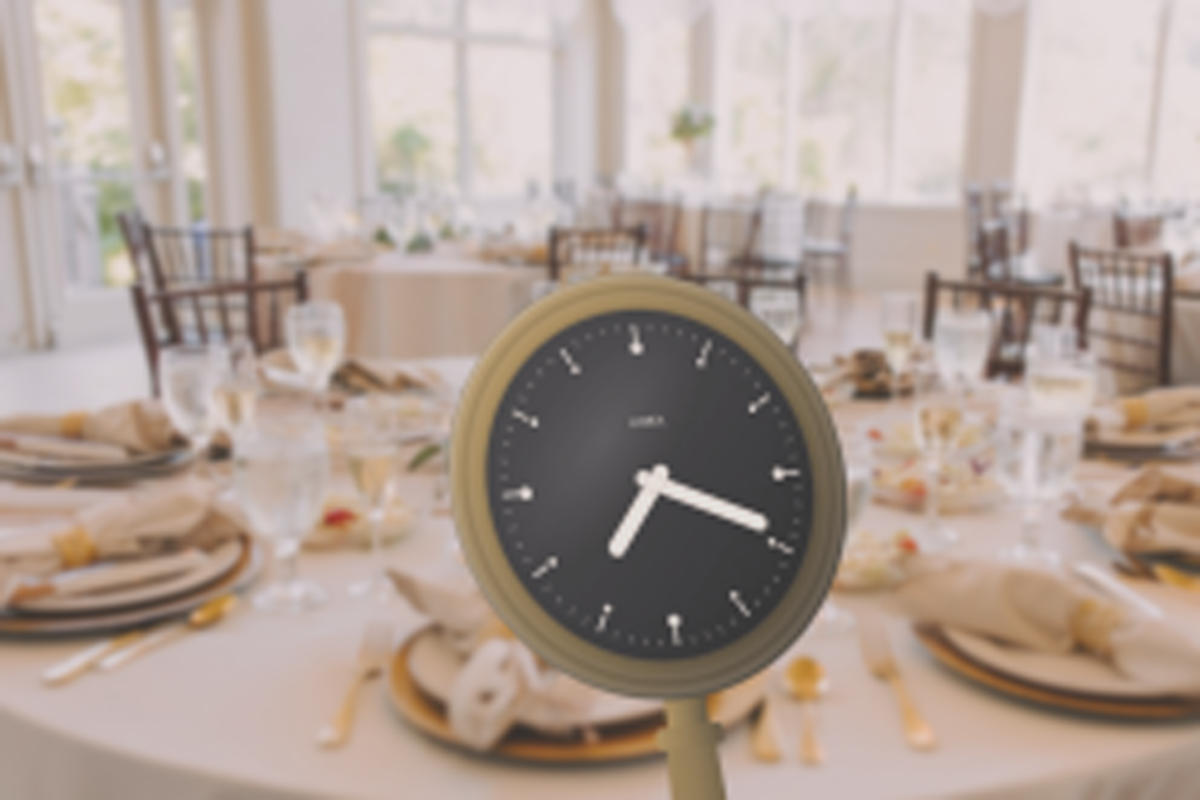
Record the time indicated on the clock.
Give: 7:19
